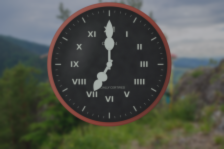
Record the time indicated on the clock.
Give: 7:00
